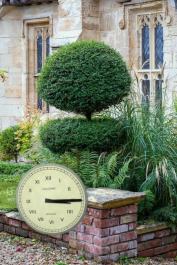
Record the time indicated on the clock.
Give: 3:15
